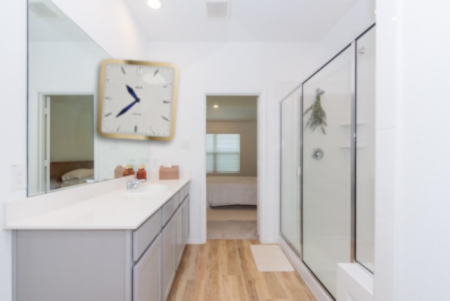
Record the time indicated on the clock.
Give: 10:38
